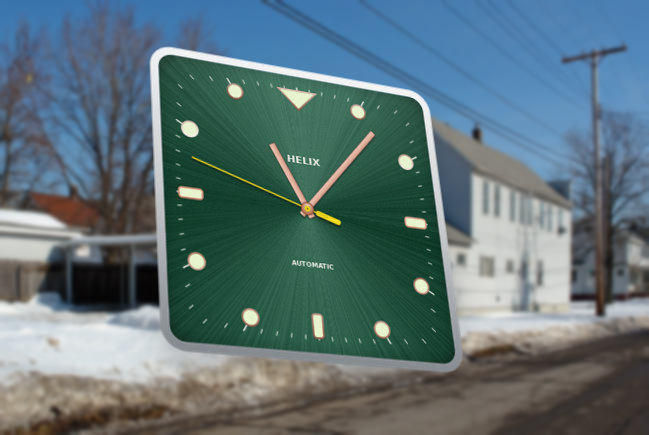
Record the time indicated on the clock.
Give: 11:06:48
